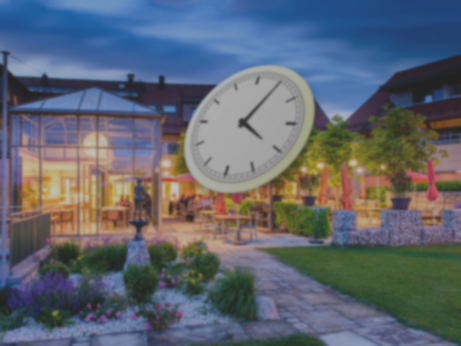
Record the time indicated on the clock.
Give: 4:05
